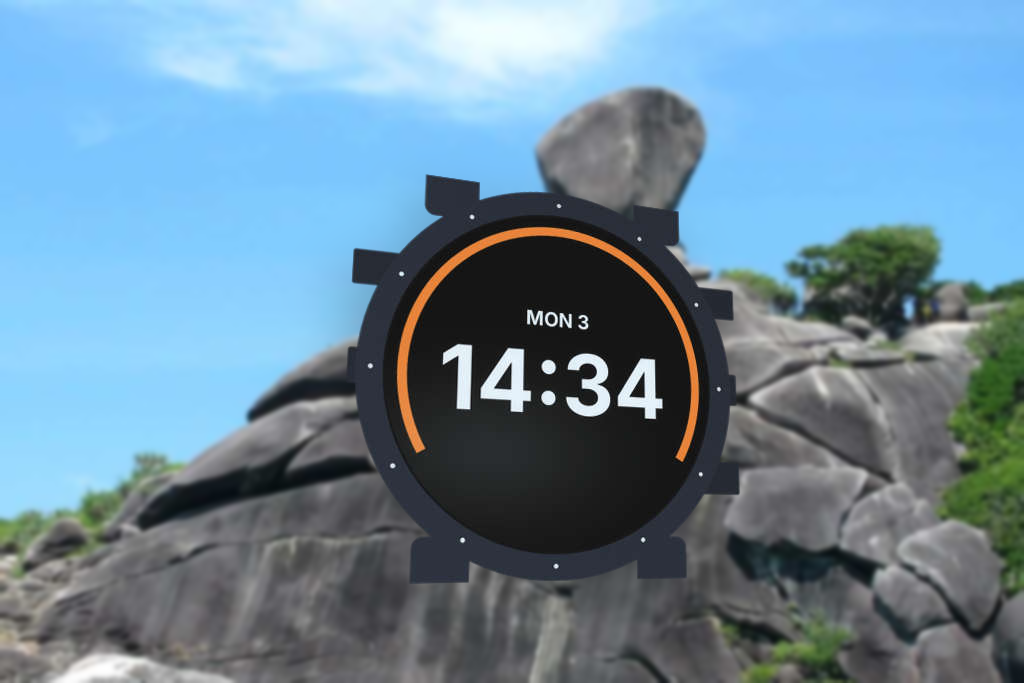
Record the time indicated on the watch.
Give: 14:34
